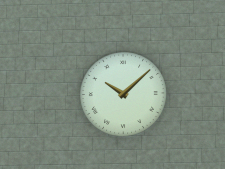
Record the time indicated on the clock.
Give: 10:08
